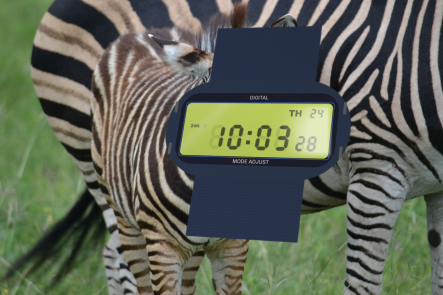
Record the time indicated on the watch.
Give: 10:03:28
